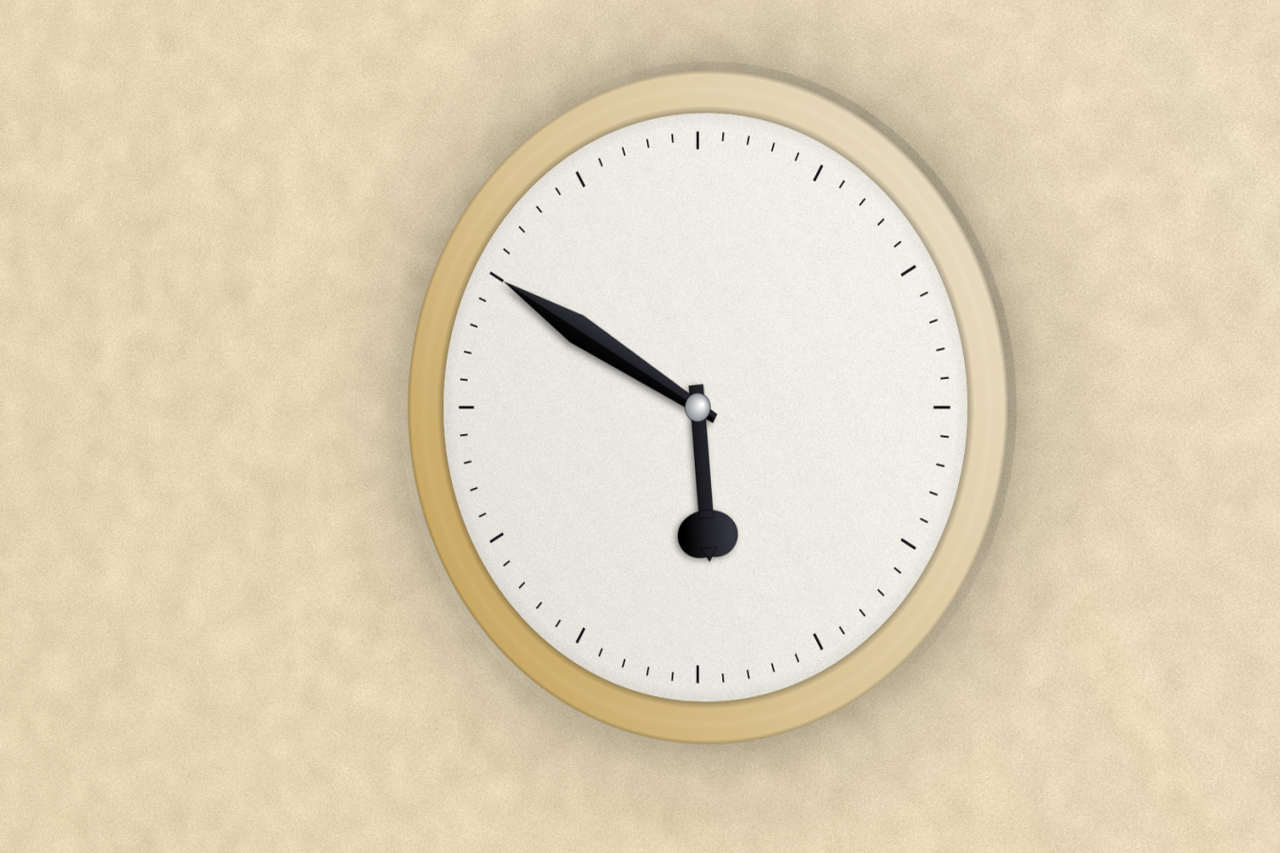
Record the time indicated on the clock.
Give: 5:50
